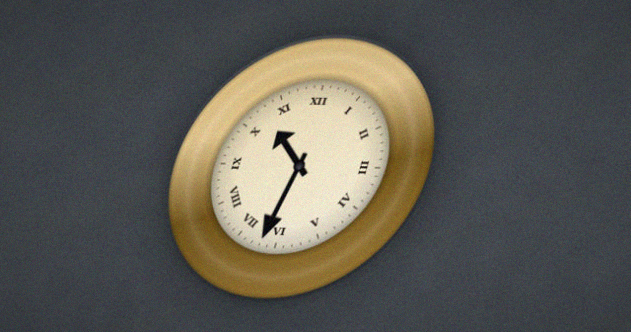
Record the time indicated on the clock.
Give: 10:32
